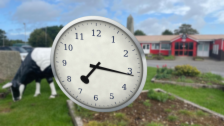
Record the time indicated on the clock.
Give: 7:16
